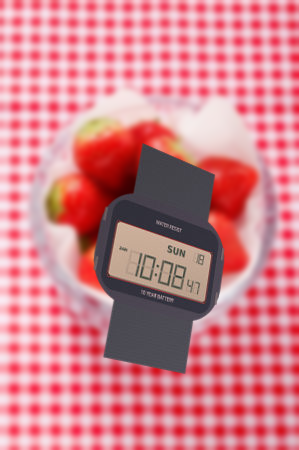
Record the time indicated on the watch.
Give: 10:08:47
